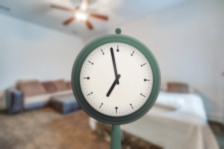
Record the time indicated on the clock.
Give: 6:58
